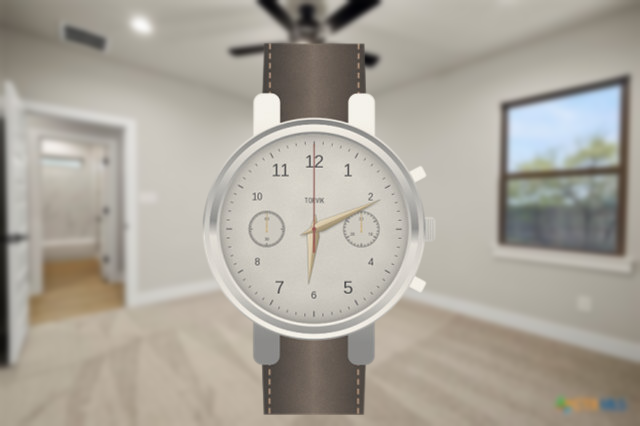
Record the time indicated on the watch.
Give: 6:11
